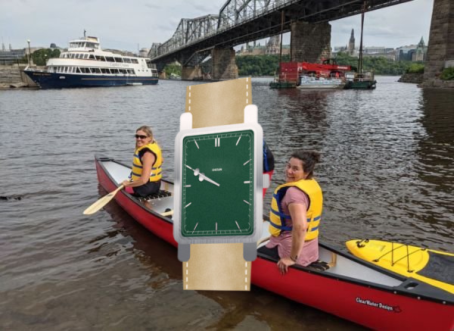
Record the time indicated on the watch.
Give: 9:50
